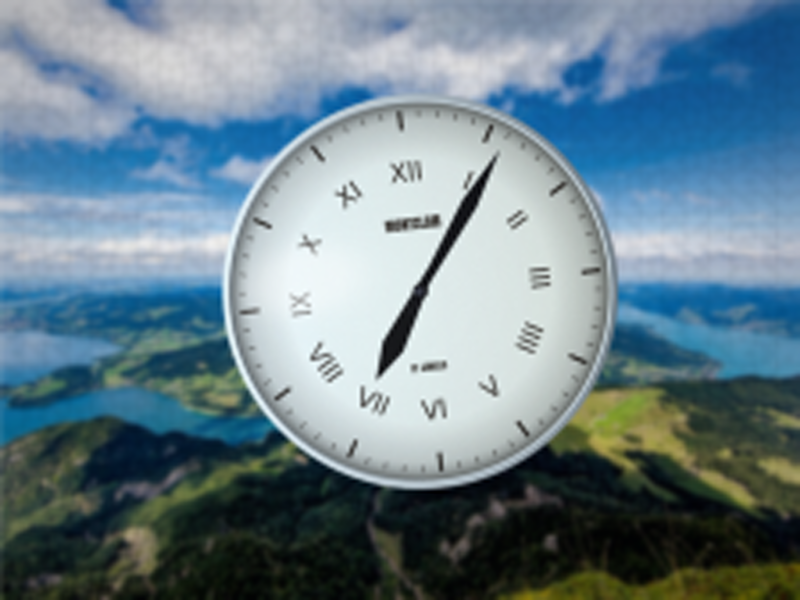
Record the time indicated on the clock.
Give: 7:06
